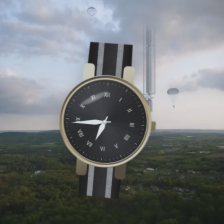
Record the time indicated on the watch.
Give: 6:44
